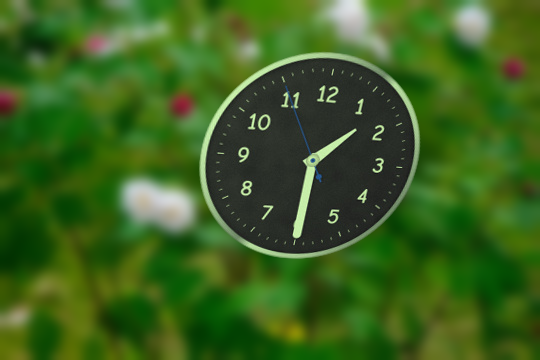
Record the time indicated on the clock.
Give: 1:29:55
